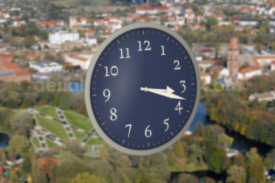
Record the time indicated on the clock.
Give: 3:18
